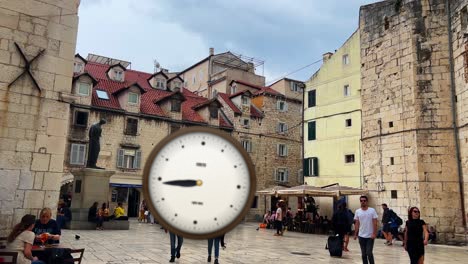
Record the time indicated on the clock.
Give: 8:44
